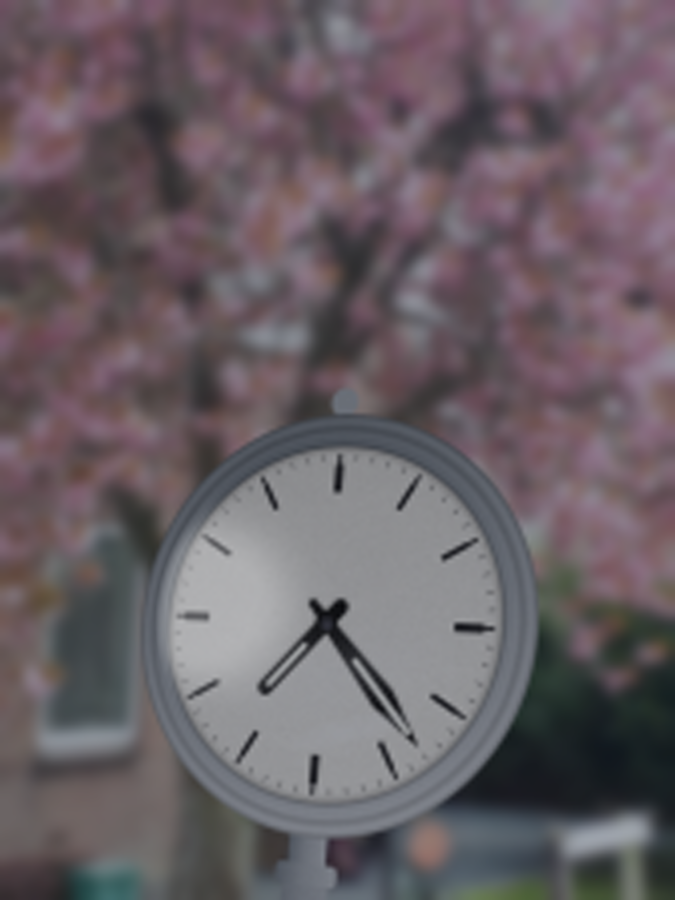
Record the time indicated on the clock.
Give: 7:23
